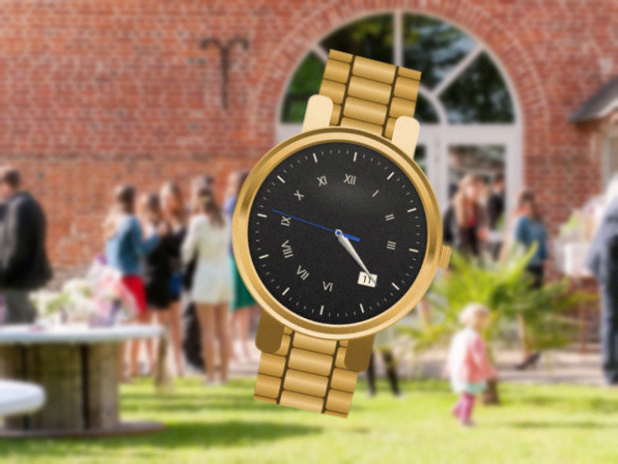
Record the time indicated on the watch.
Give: 4:21:46
